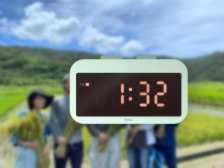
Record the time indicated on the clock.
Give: 1:32
